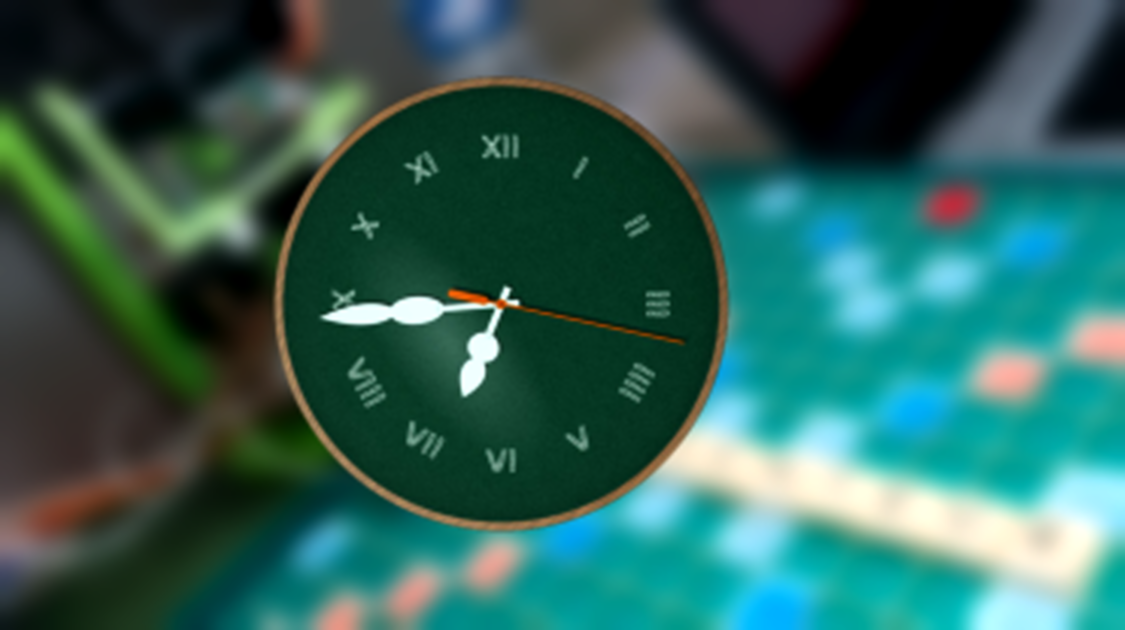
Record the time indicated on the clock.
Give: 6:44:17
